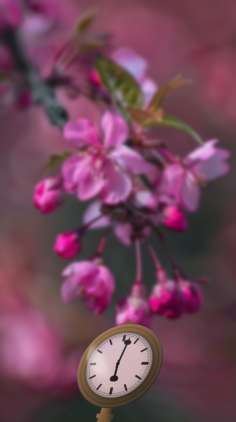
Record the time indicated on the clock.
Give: 6:02
